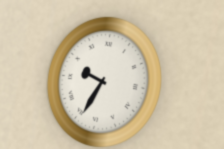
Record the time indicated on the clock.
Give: 9:34
